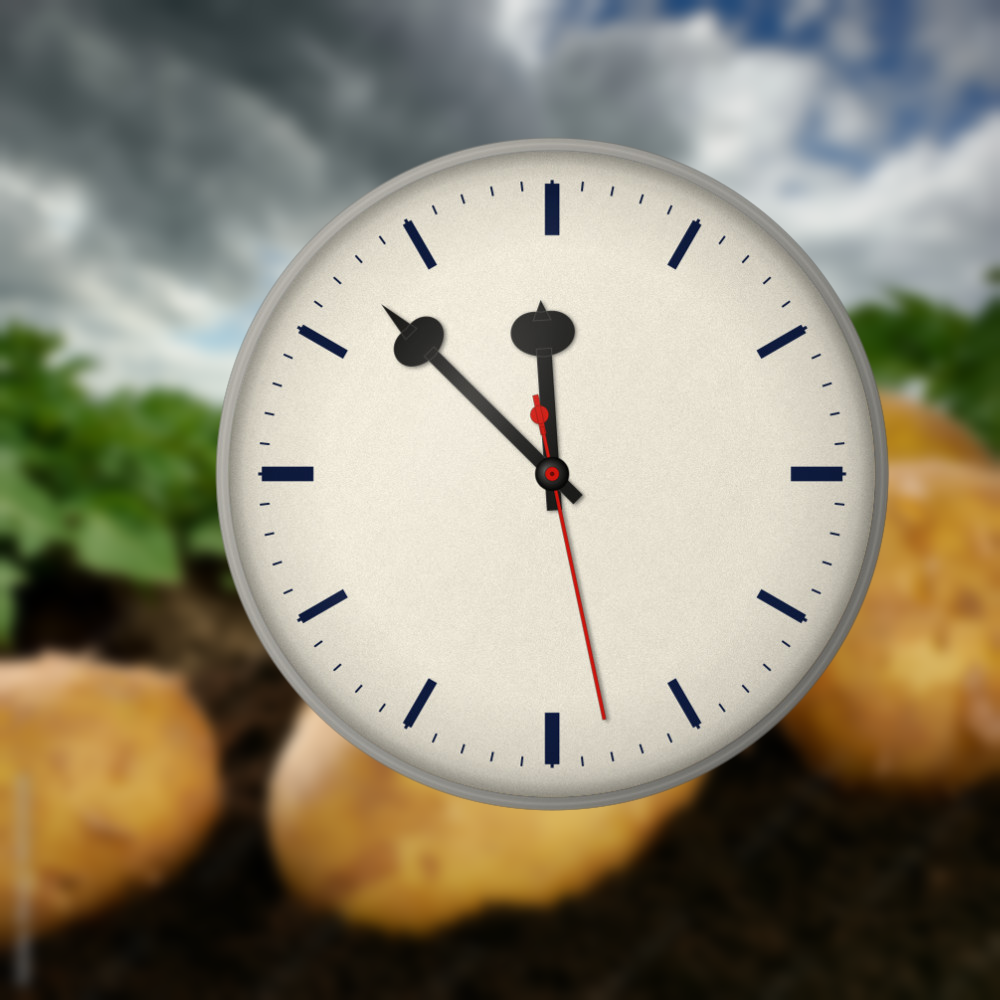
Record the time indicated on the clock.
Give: 11:52:28
